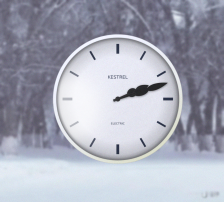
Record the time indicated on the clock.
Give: 2:12
